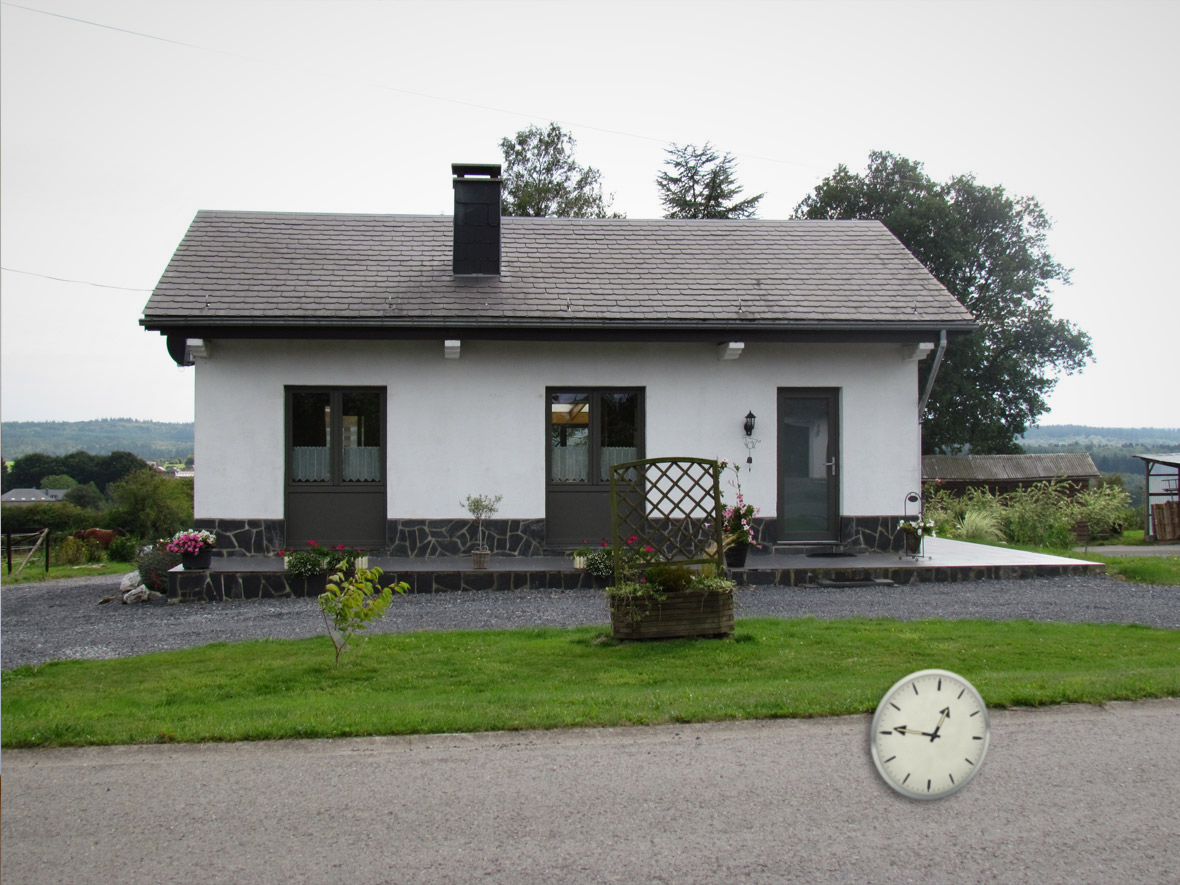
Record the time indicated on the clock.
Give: 12:46
